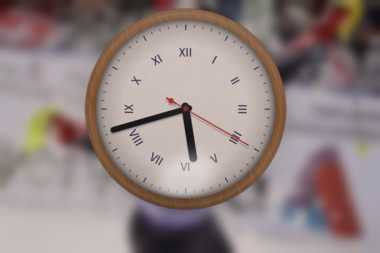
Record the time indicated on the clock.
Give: 5:42:20
